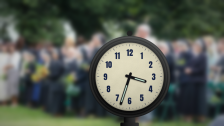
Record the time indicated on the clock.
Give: 3:33
